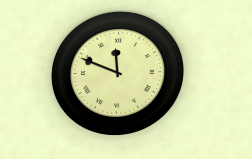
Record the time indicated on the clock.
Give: 11:49
